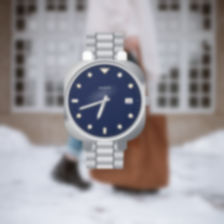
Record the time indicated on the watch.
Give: 6:42
